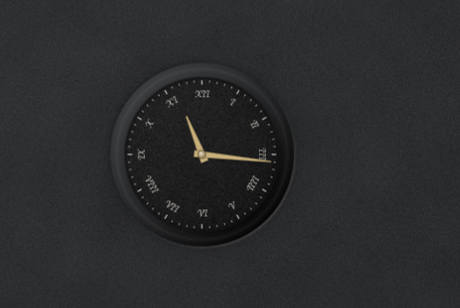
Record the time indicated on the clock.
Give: 11:16
